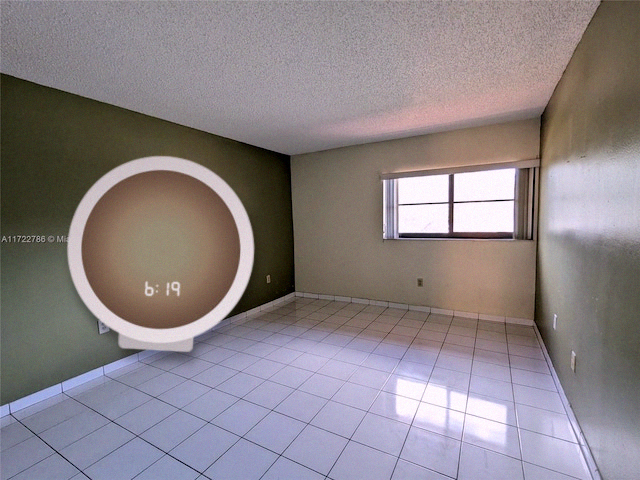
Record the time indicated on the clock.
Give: 6:19
